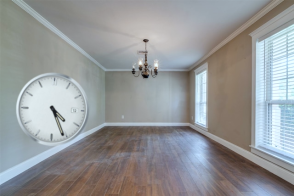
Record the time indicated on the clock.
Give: 4:26
